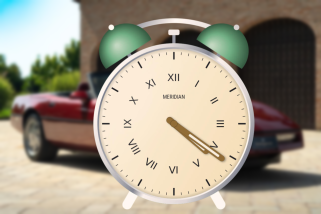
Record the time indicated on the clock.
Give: 4:21
